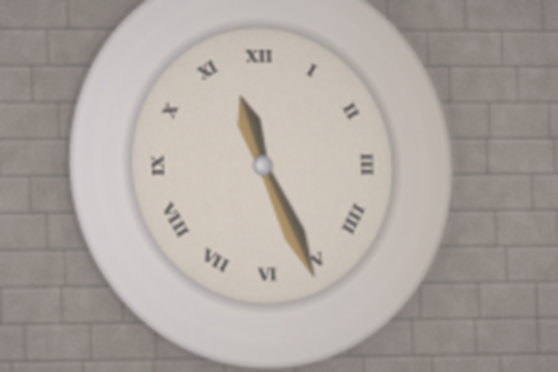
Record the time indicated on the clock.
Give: 11:26
